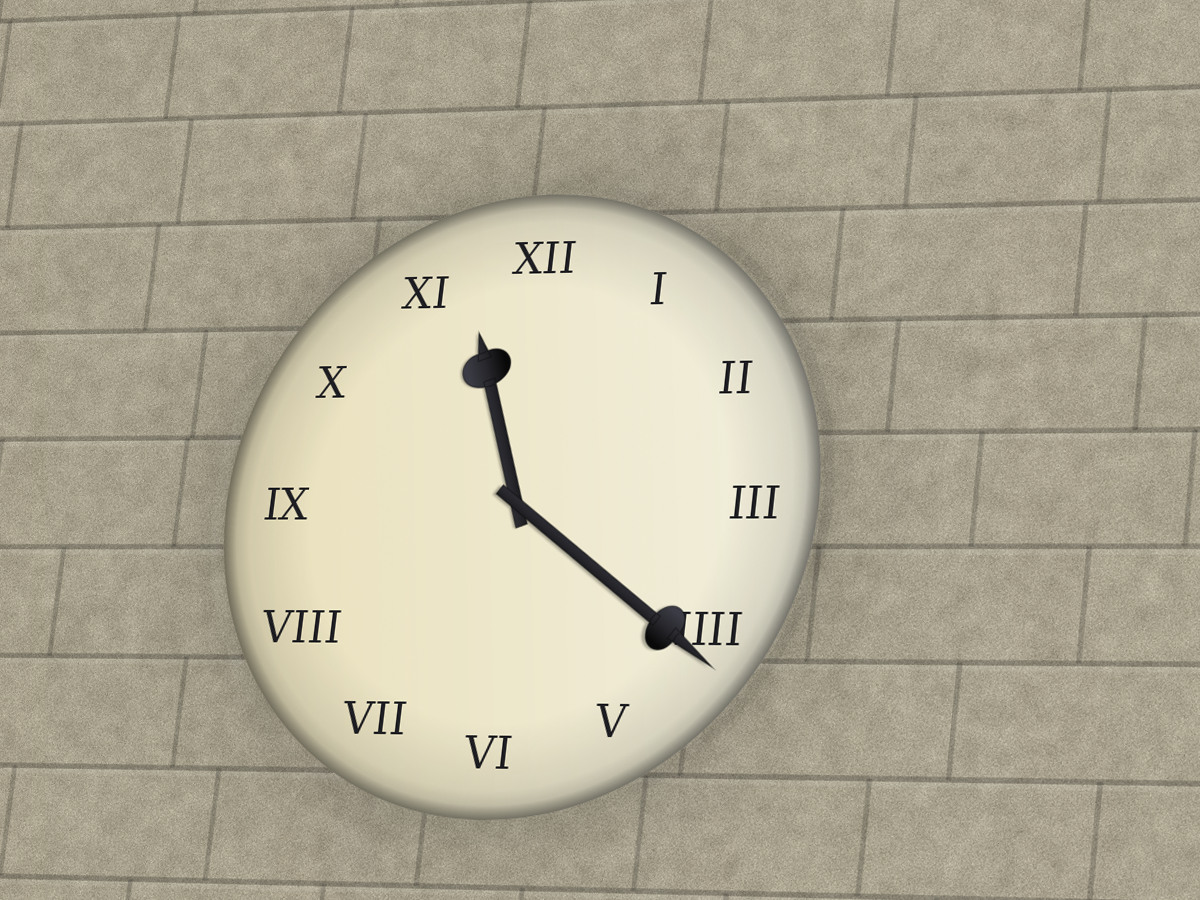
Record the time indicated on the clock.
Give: 11:21
